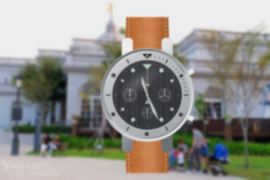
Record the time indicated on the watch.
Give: 11:26
